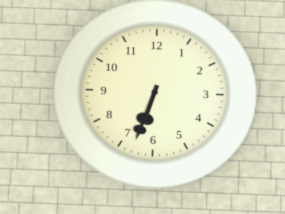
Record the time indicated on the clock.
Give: 6:33
